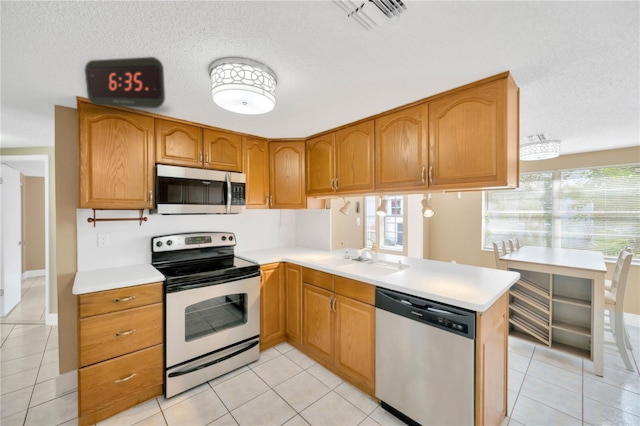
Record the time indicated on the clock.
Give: 6:35
